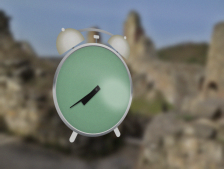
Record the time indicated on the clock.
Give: 7:40
